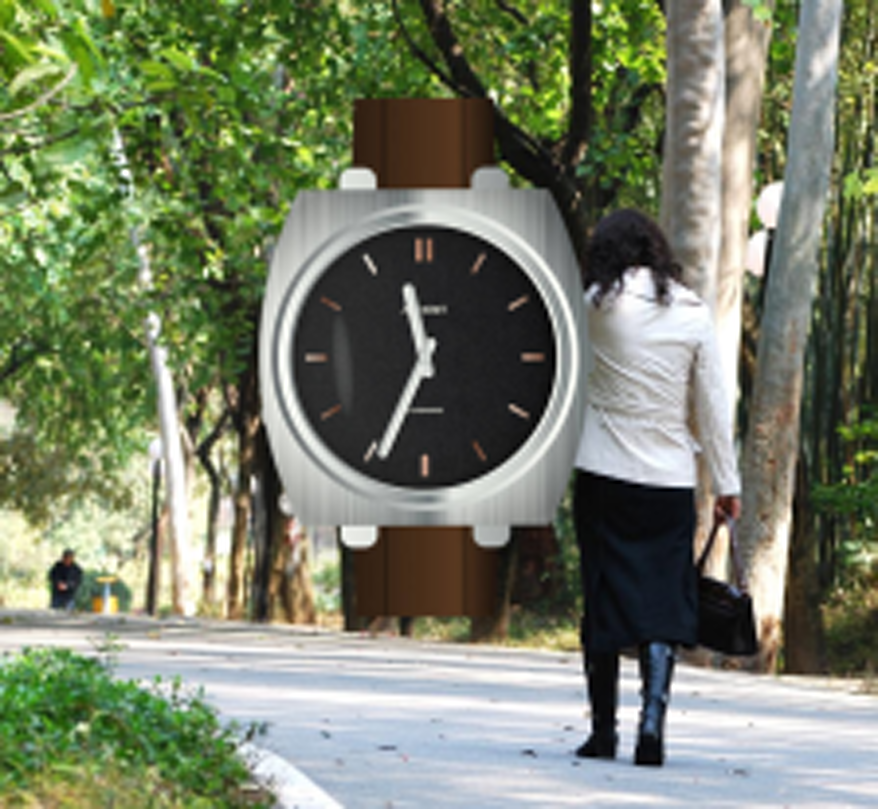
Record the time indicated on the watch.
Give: 11:34
